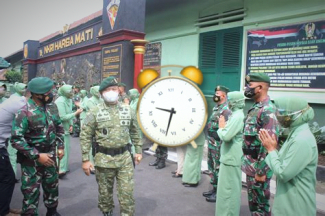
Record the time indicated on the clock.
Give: 9:33
